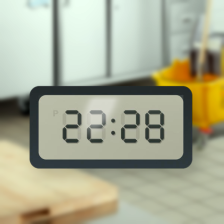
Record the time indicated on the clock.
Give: 22:28
